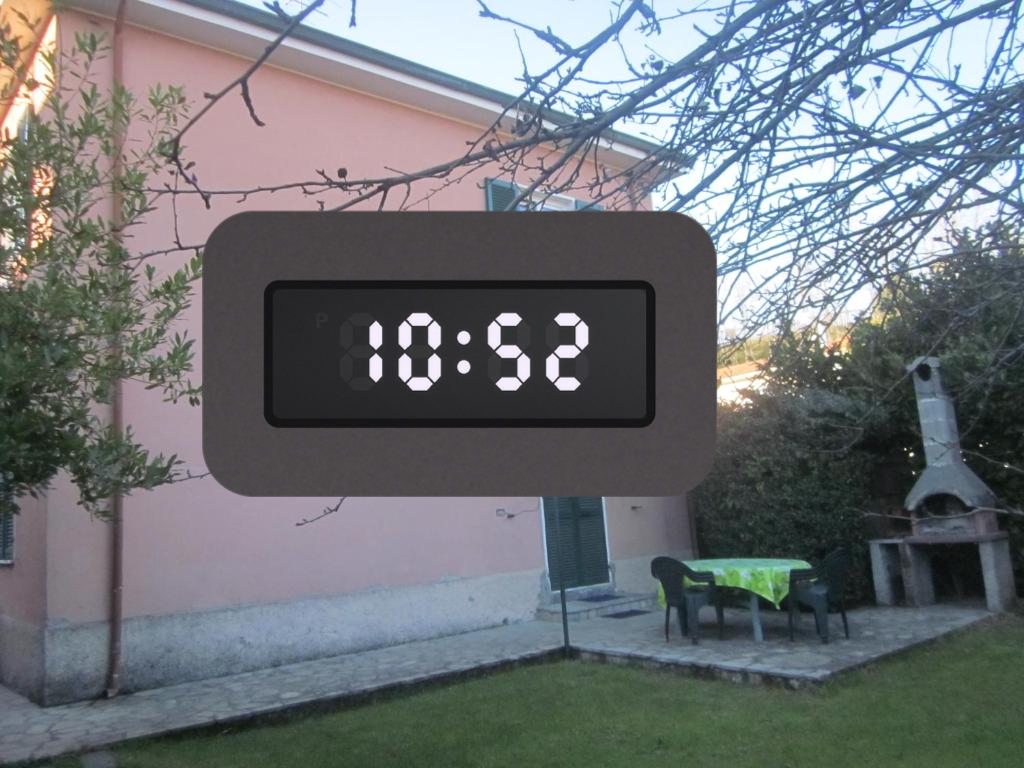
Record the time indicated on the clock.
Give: 10:52
